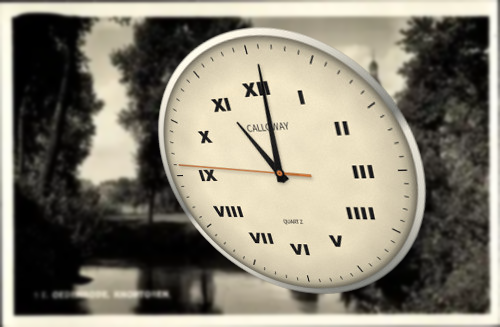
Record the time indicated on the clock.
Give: 11:00:46
